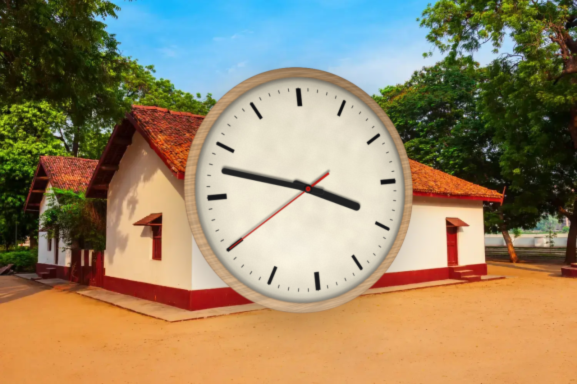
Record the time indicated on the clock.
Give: 3:47:40
